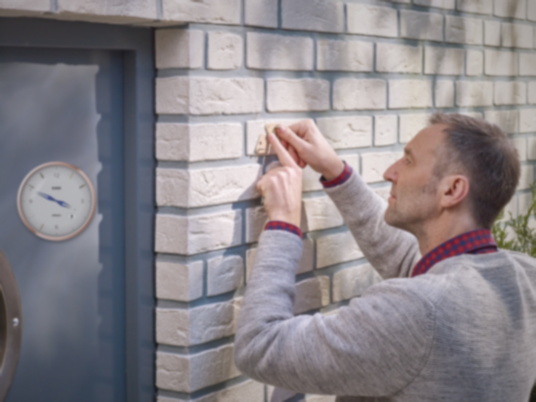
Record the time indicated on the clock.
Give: 3:49
